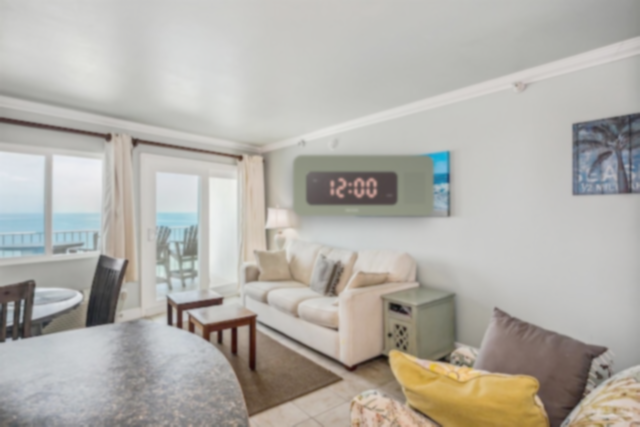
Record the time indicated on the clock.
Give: 12:00
